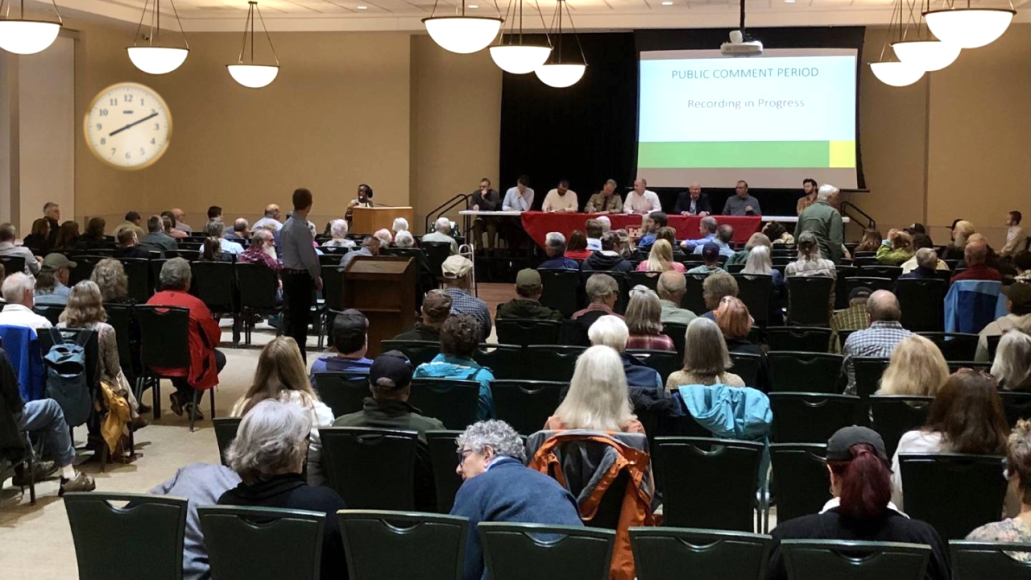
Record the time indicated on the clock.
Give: 8:11
